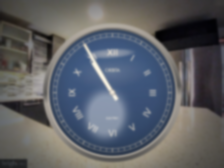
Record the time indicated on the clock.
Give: 10:55
